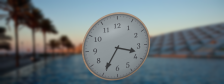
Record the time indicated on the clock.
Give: 3:35
